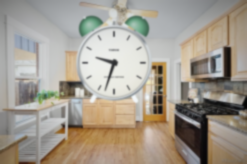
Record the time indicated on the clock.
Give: 9:33
